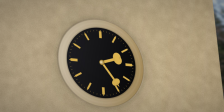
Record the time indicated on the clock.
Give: 2:24
